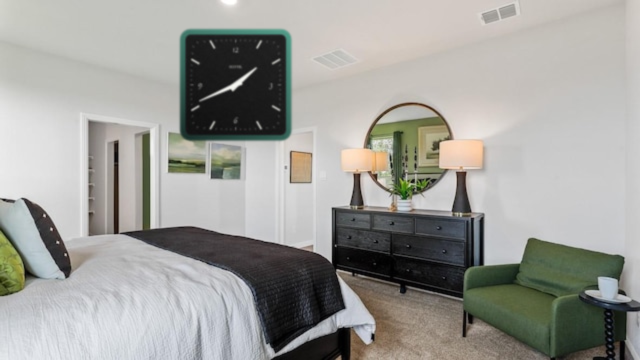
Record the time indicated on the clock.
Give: 1:41
